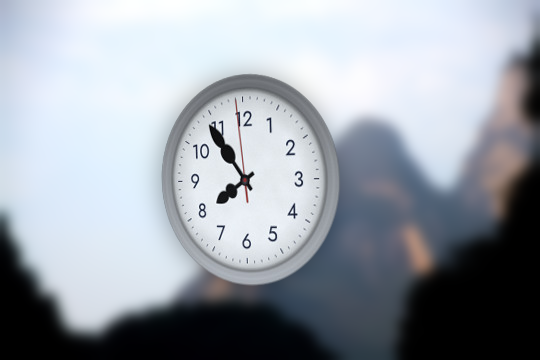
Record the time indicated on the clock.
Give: 7:53:59
